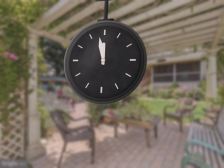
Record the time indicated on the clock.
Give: 11:58
